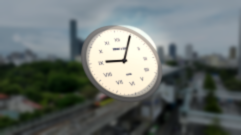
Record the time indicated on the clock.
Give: 9:05
